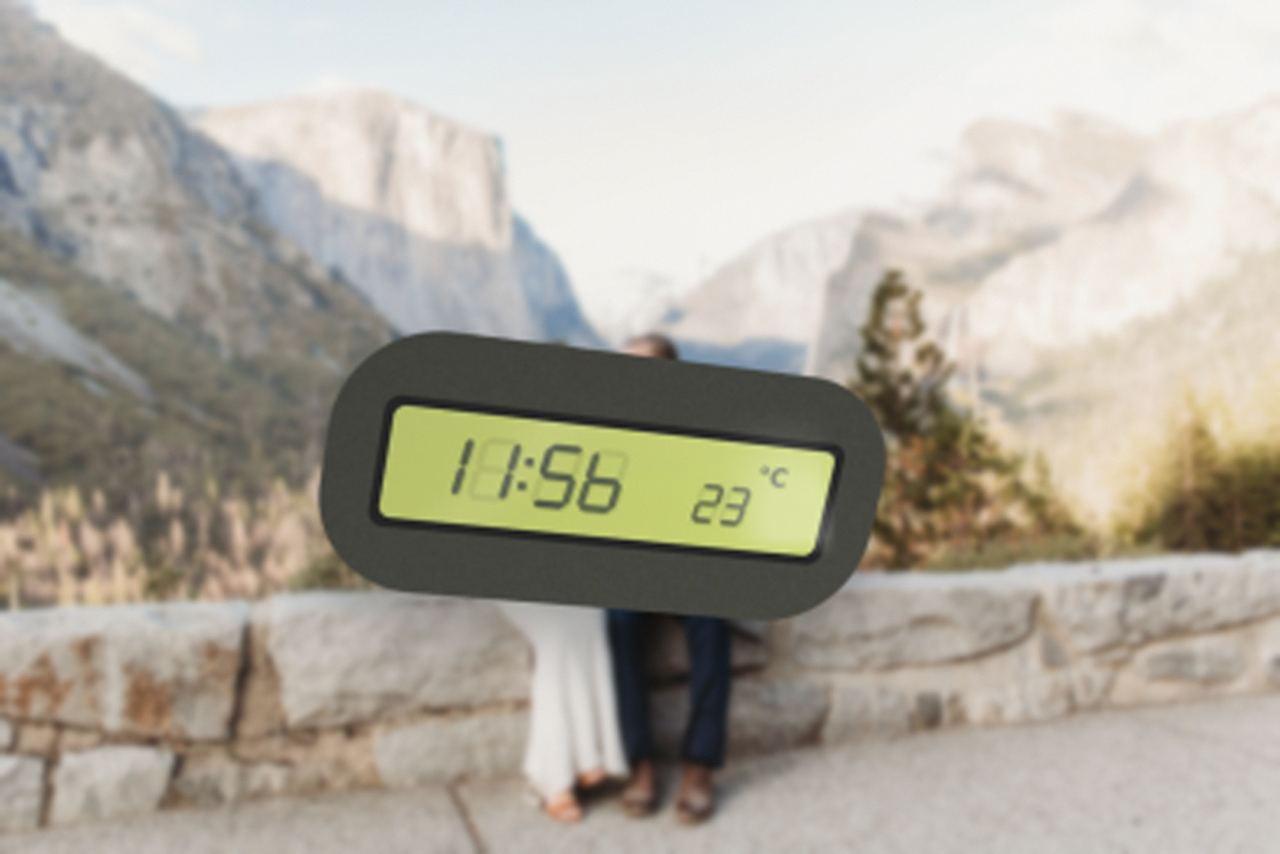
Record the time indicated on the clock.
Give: 11:56
